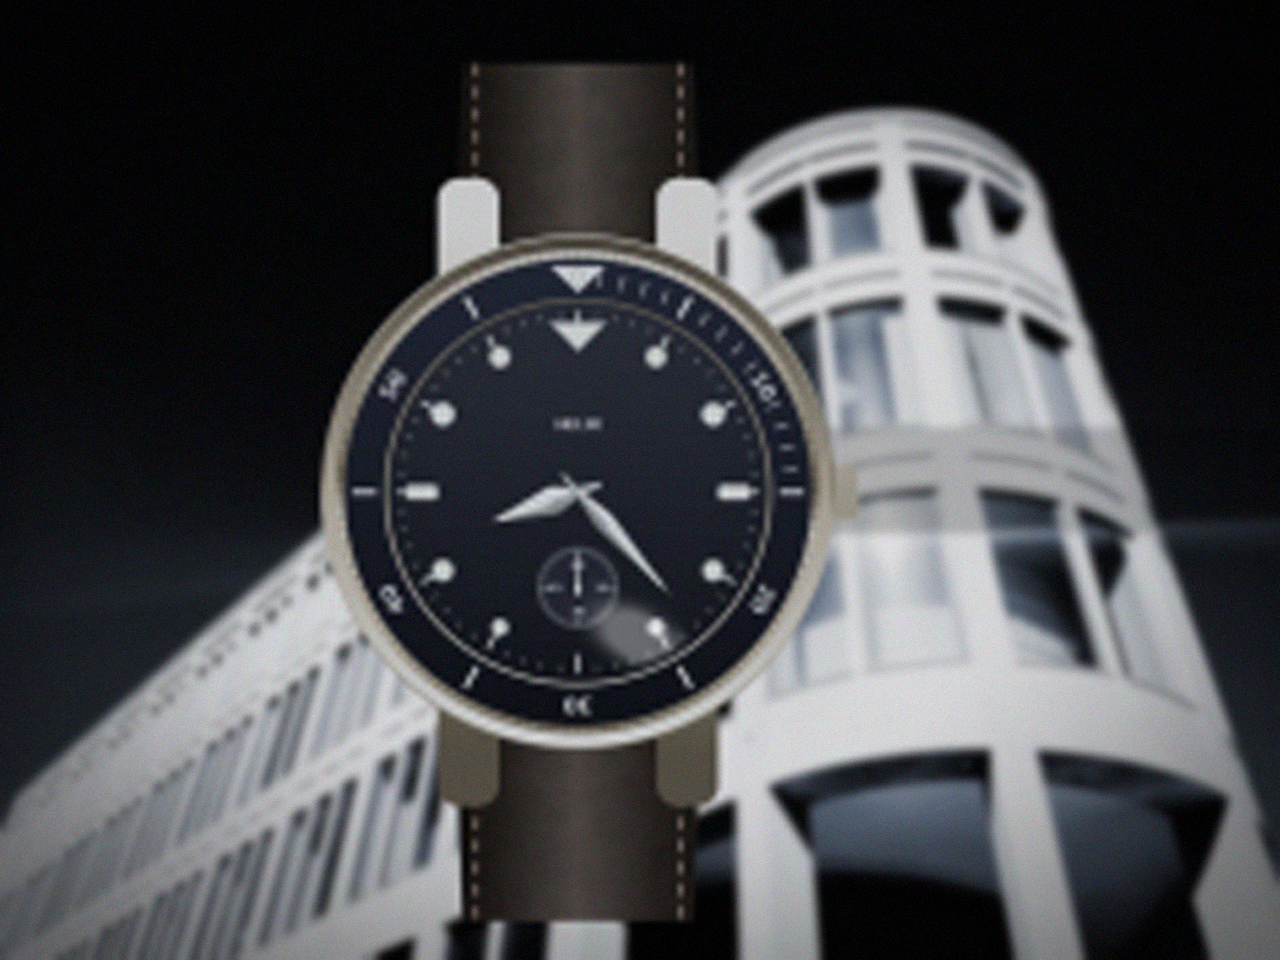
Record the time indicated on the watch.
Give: 8:23
